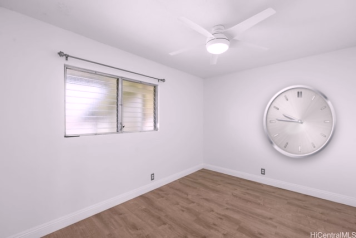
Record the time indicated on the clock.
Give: 9:46
